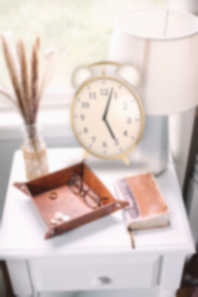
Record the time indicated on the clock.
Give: 5:03
